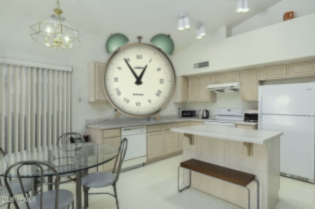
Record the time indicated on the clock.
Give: 12:54
